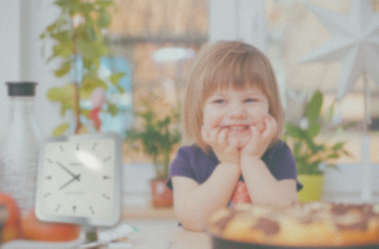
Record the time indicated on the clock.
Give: 7:51
